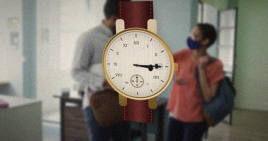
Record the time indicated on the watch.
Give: 3:15
